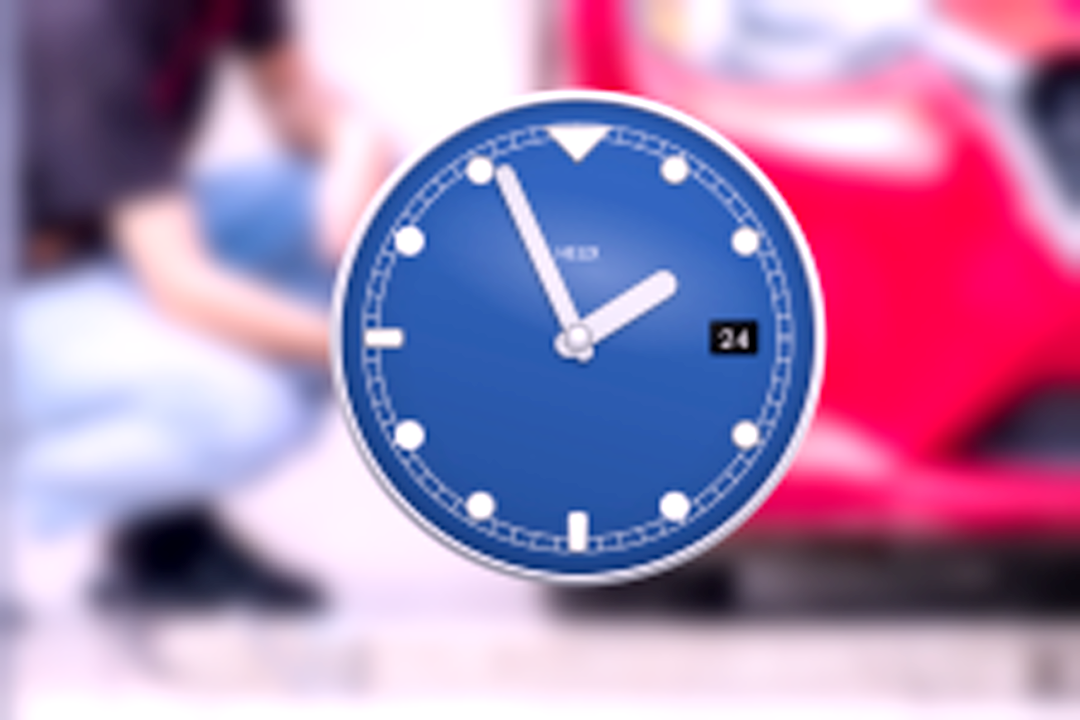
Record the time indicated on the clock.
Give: 1:56
